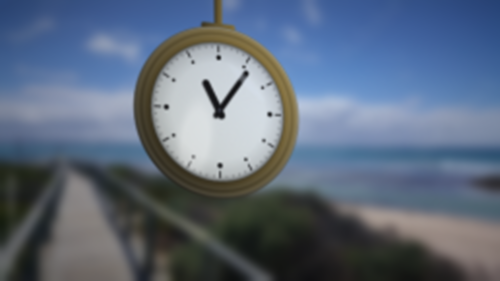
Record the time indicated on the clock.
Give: 11:06
